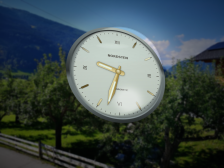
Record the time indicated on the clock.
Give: 9:33
